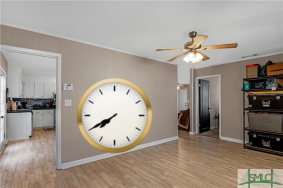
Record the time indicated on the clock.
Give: 7:40
